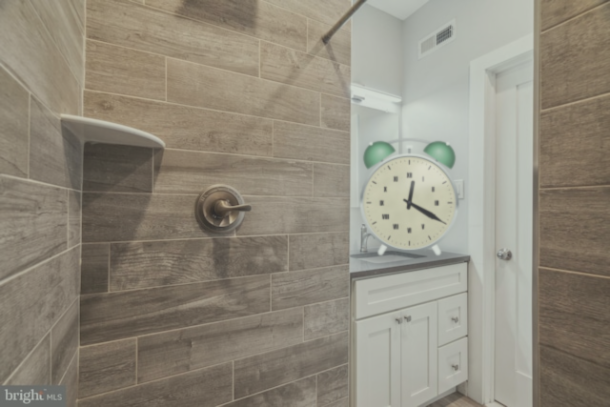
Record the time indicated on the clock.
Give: 12:20
